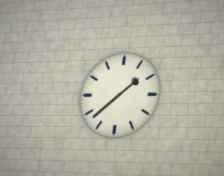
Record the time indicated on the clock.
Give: 1:38
